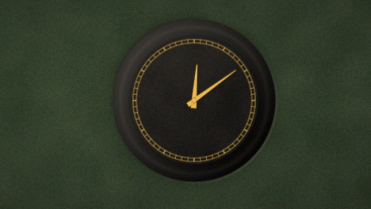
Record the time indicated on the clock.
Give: 12:09
